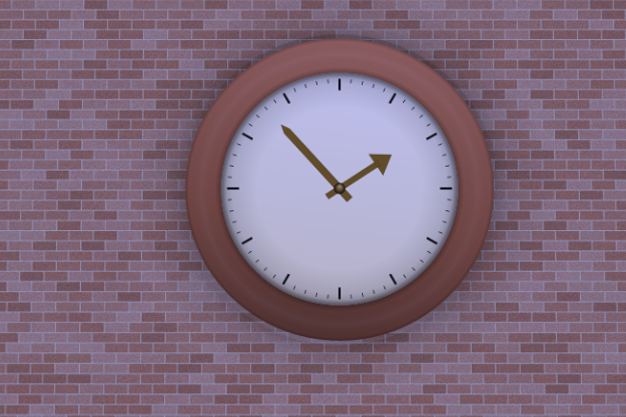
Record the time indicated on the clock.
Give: 1:53
